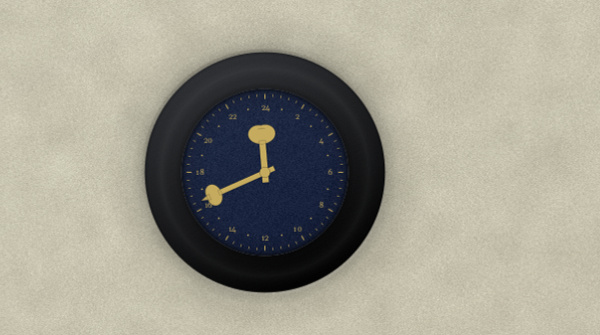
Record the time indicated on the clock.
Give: 23:41
